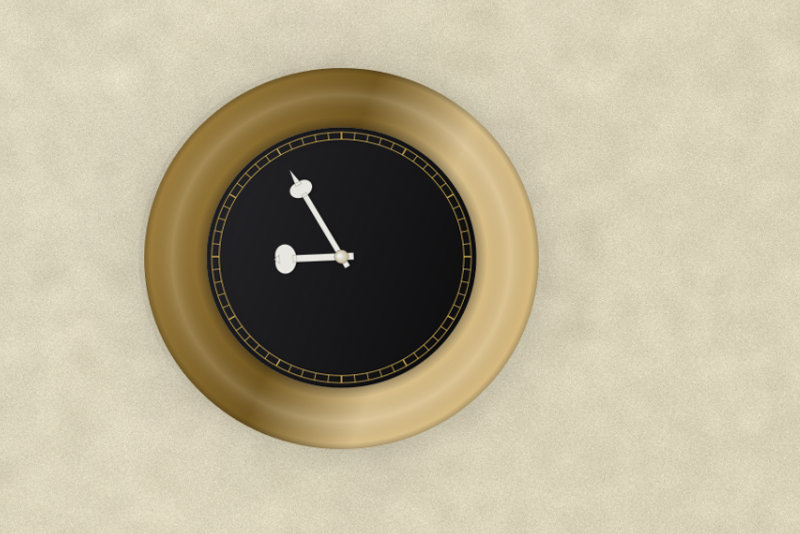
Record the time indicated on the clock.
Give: 8:55
